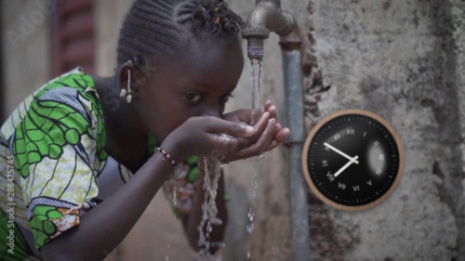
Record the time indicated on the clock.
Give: 7:51
